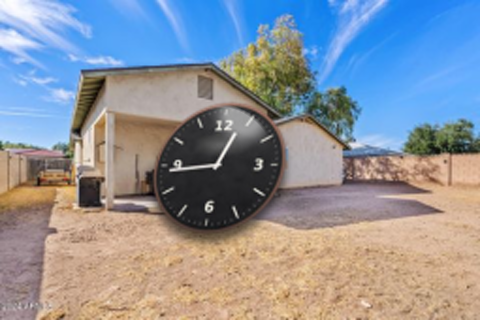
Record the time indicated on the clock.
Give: 12:44
